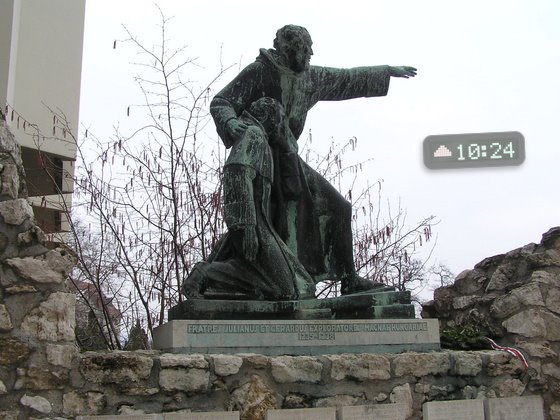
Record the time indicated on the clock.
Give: 10:24
